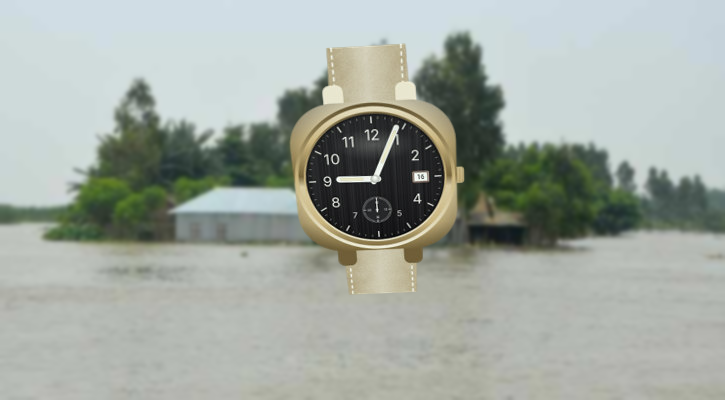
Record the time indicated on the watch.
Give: 9:04
